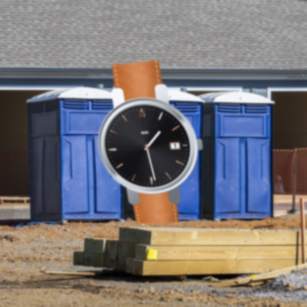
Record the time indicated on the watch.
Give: 1:29
